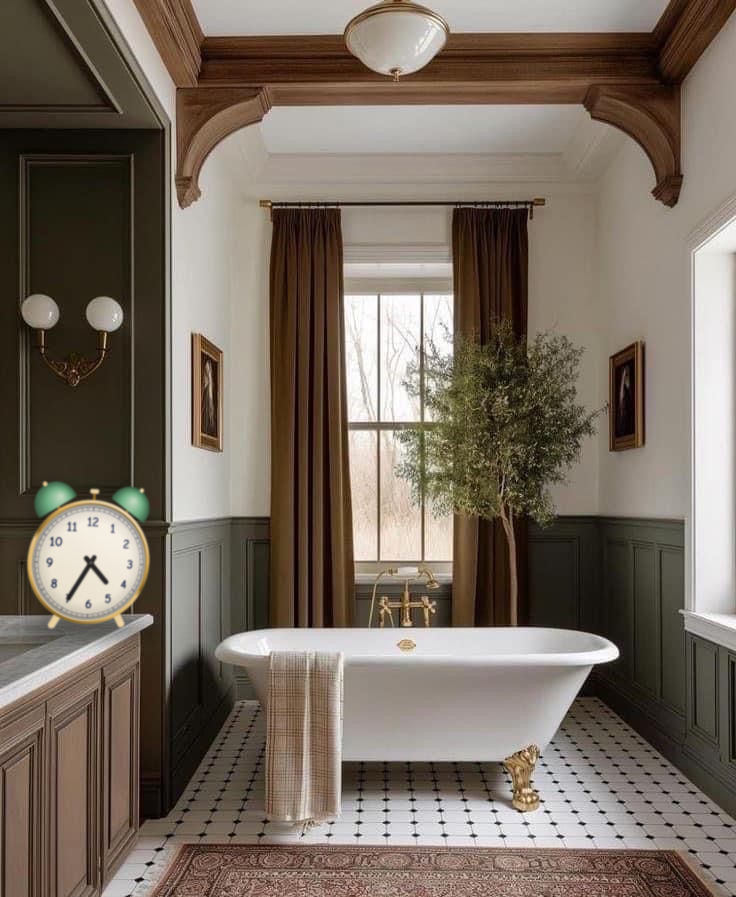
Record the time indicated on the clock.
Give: 4:35
